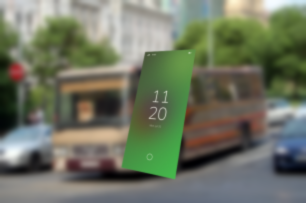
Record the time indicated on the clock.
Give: 11:20
